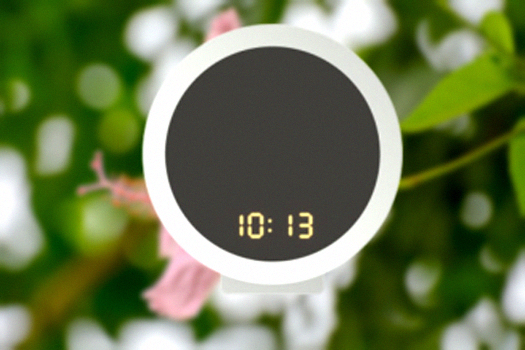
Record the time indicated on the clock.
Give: 10:13
